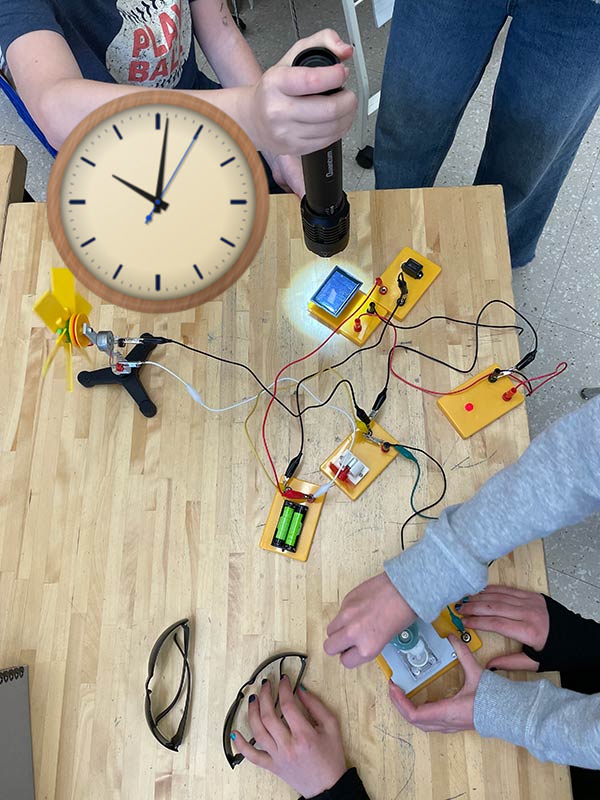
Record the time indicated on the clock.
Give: 10:01:05
